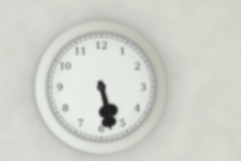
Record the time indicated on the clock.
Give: 5:28
